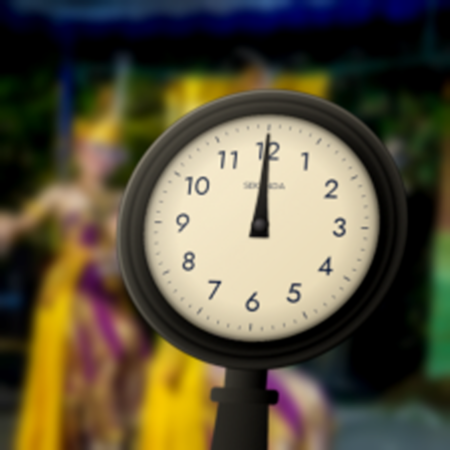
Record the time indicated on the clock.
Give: 12:00
